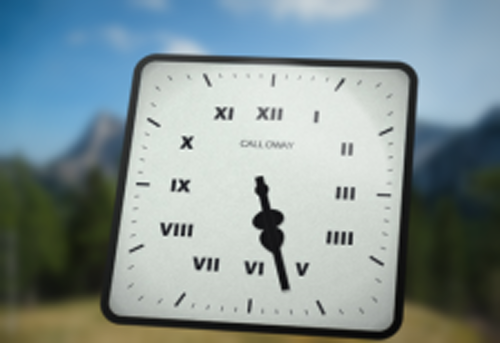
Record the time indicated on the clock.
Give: 5:27
